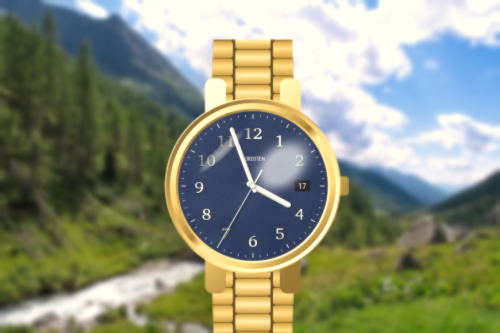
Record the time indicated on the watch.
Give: 3:56:35
